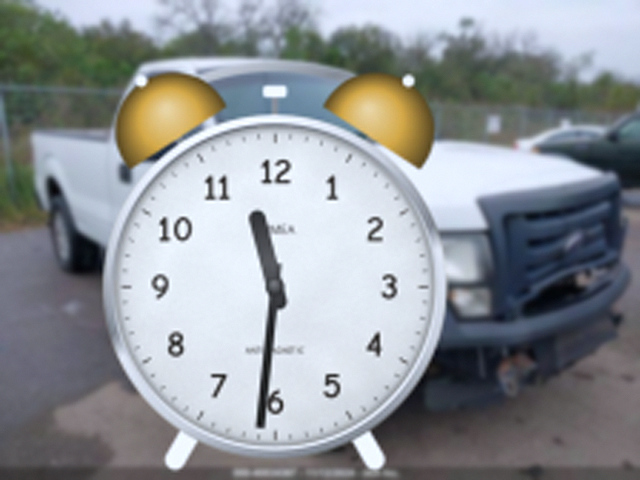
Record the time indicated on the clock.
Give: 11:31
